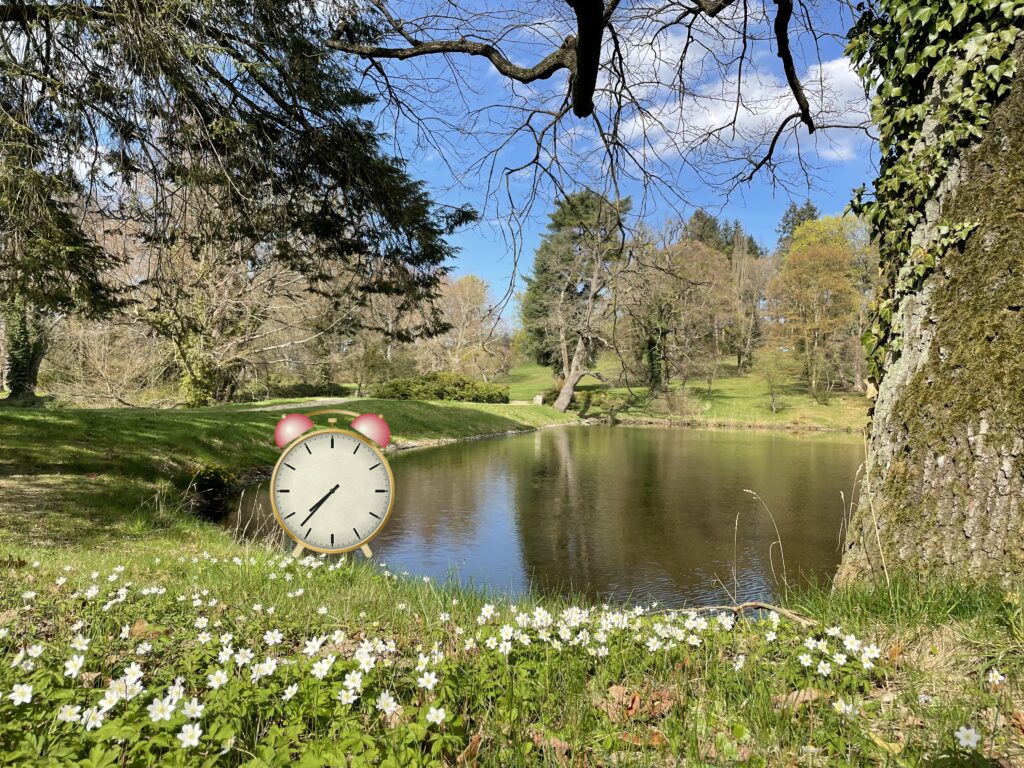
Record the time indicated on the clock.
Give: 7:37
